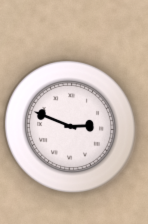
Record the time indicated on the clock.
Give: 2:48
